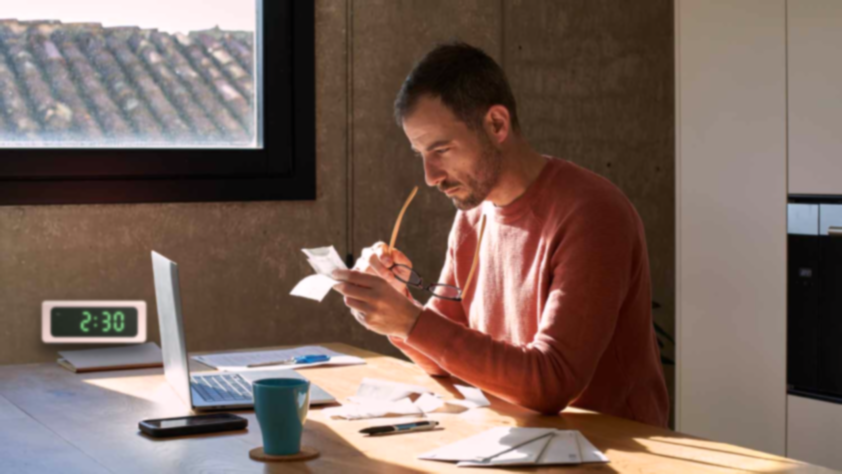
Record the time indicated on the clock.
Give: 2:30
